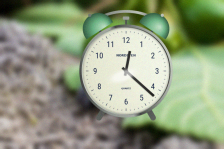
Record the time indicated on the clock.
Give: 12:22
